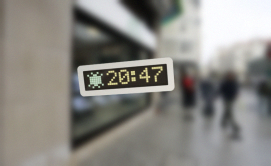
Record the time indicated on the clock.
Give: 20:47
